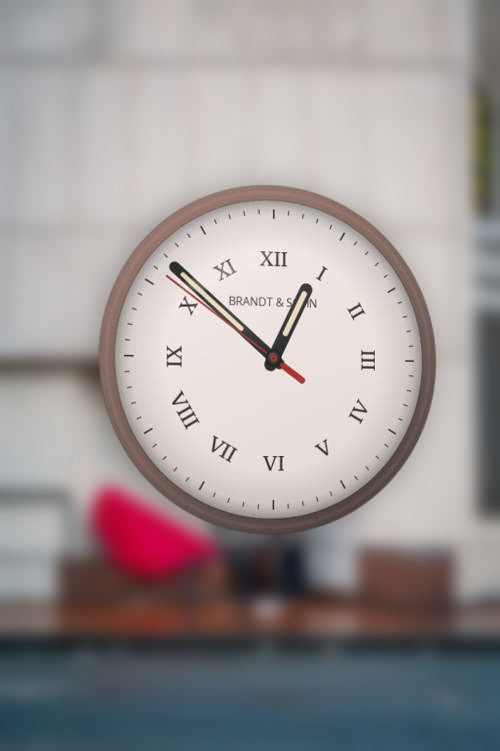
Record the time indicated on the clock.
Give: 12:51:51
